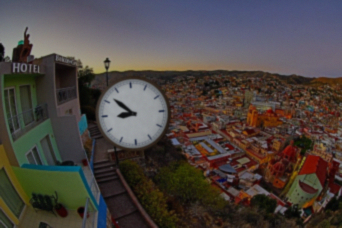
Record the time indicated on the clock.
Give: 8:52
